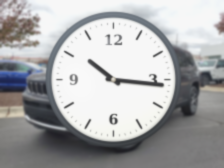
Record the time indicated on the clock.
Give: 10:16
